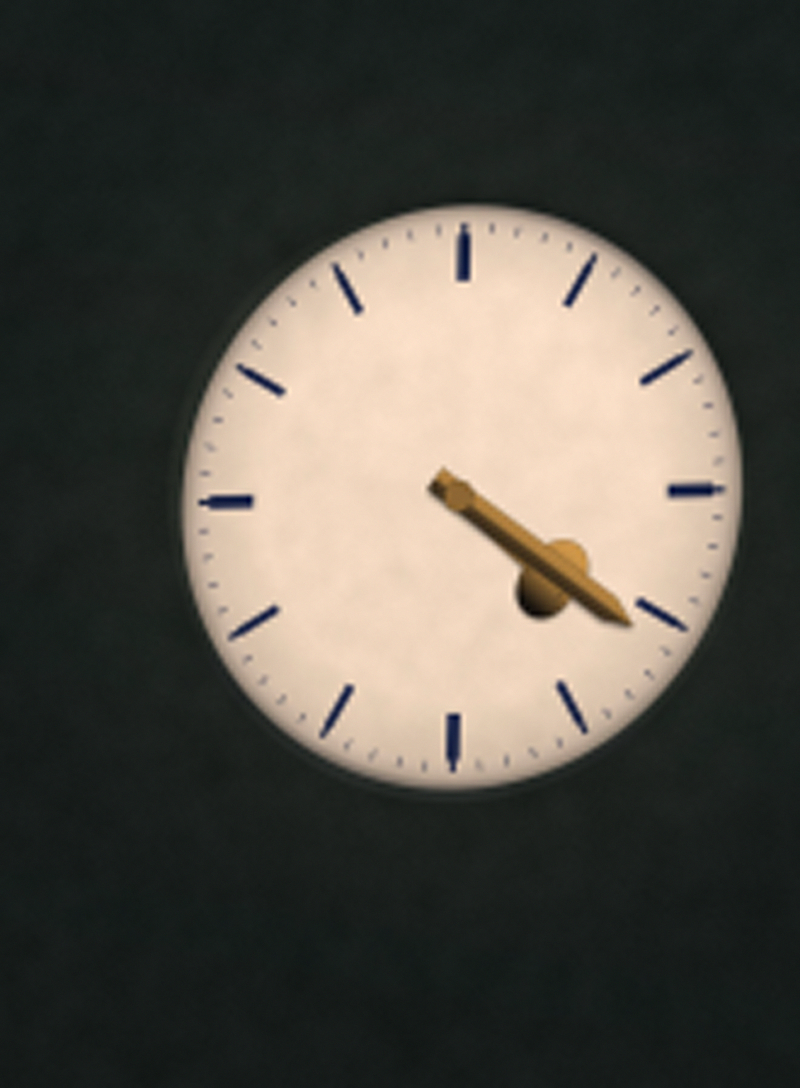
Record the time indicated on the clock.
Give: 4:21
